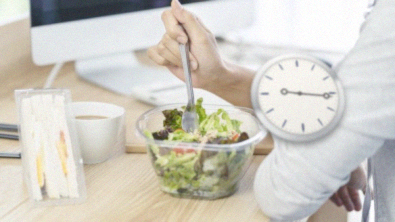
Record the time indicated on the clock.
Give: 9:16
